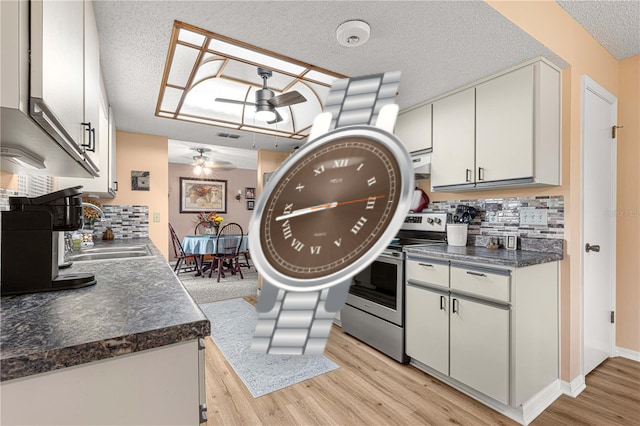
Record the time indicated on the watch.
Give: 8:43:14
